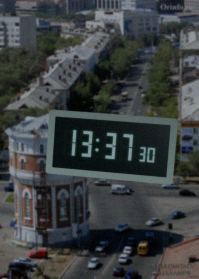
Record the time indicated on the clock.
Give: 13:37:30
